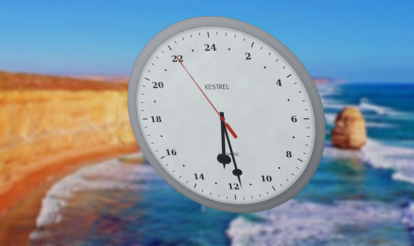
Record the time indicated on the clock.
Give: 12:28:55
